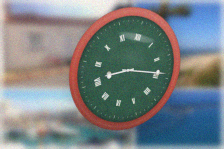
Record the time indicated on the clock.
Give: 8:14
